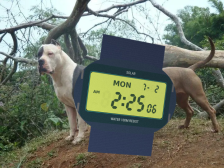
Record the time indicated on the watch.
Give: 2:25:06
